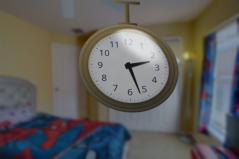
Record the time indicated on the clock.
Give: 2:27
